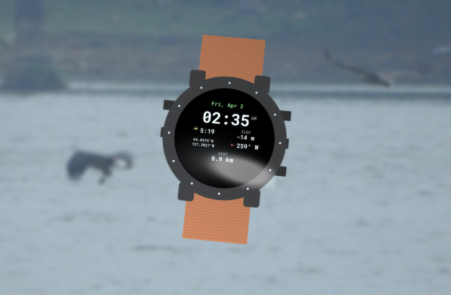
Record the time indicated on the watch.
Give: 2:35
